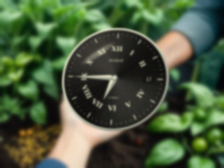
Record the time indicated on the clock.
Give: 6:45
